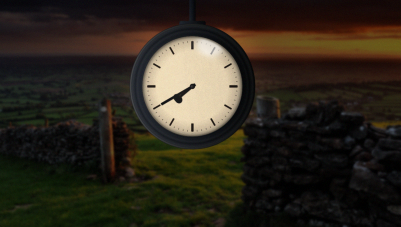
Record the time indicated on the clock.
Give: 7:40
